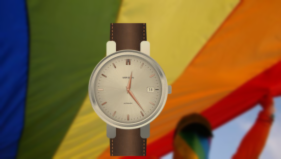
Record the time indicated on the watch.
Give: 12:24
